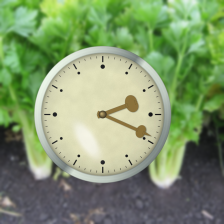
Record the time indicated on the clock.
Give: 2:19
